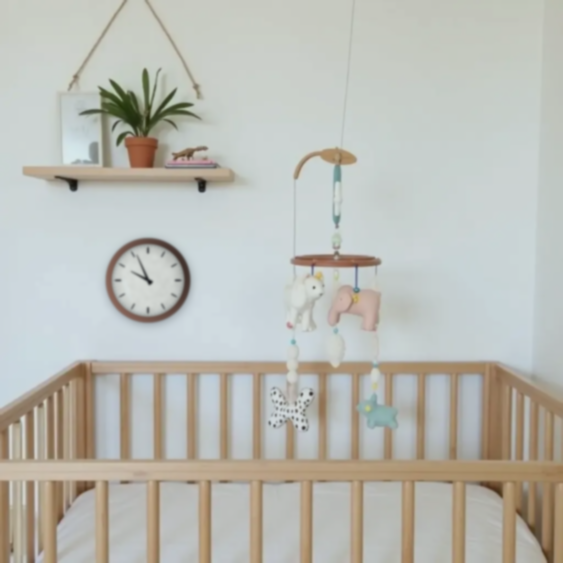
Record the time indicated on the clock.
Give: 9:56
